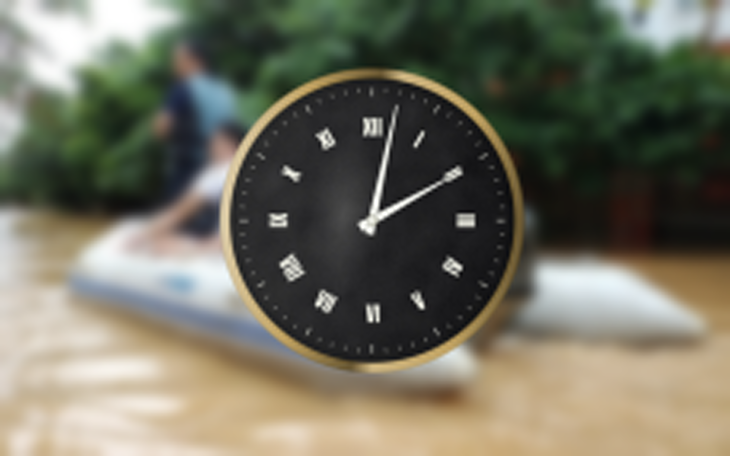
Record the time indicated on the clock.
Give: 2:02
